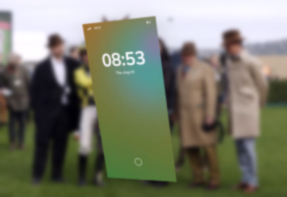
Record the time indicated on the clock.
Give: 8:53
